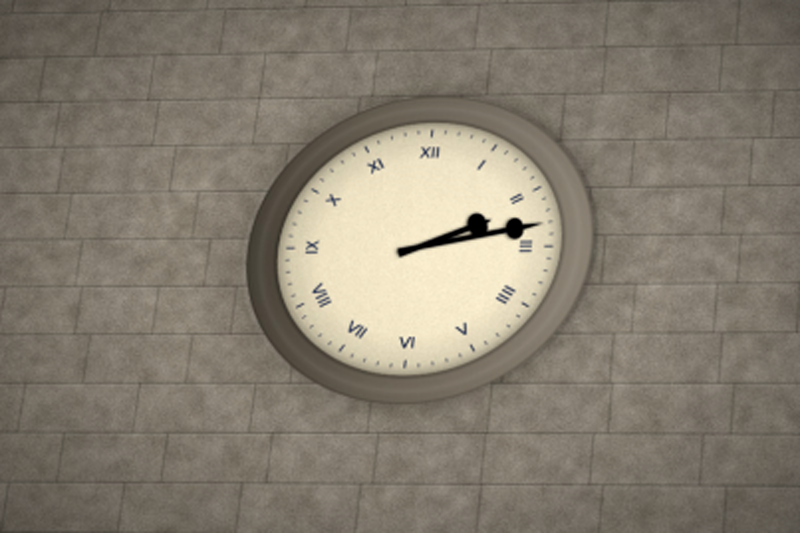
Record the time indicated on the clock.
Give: 2:13
